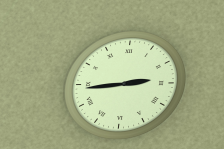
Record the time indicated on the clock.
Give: 2:44
